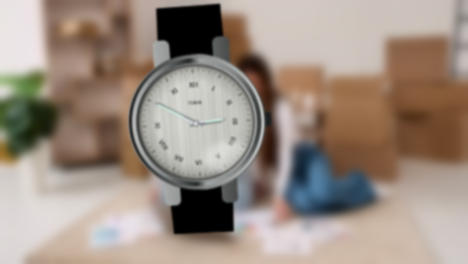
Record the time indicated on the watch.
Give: 2:50
